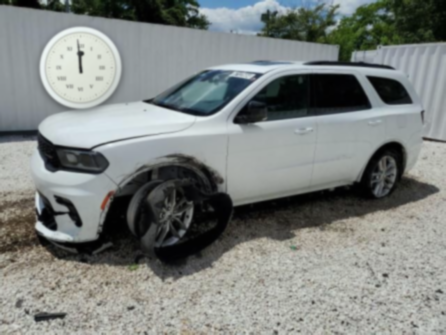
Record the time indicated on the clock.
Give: 11:59
